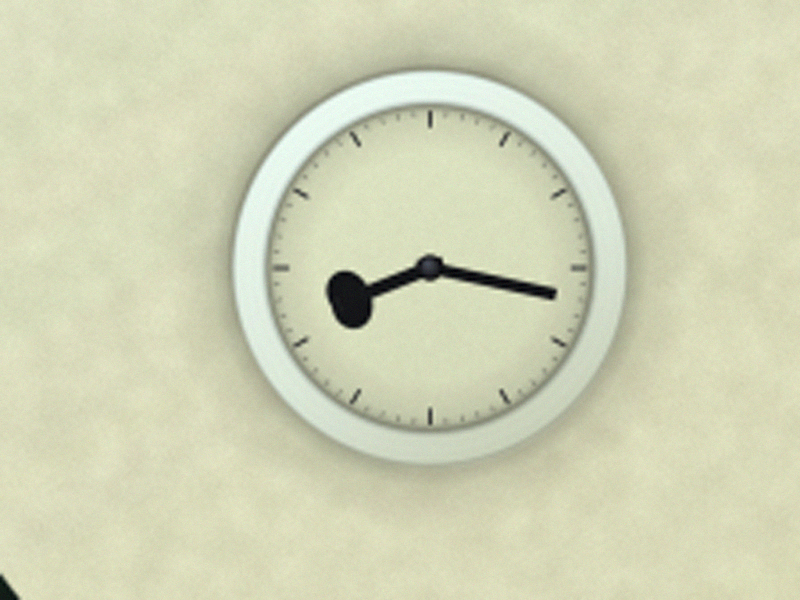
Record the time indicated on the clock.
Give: 8:17
